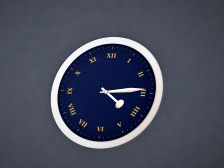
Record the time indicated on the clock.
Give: 4:14
